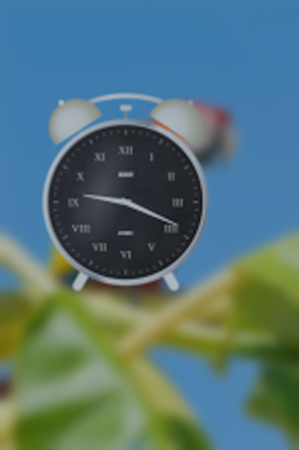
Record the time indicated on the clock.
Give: 9:19
